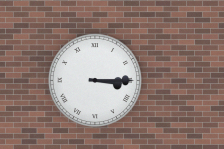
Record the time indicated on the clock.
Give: 3:15
